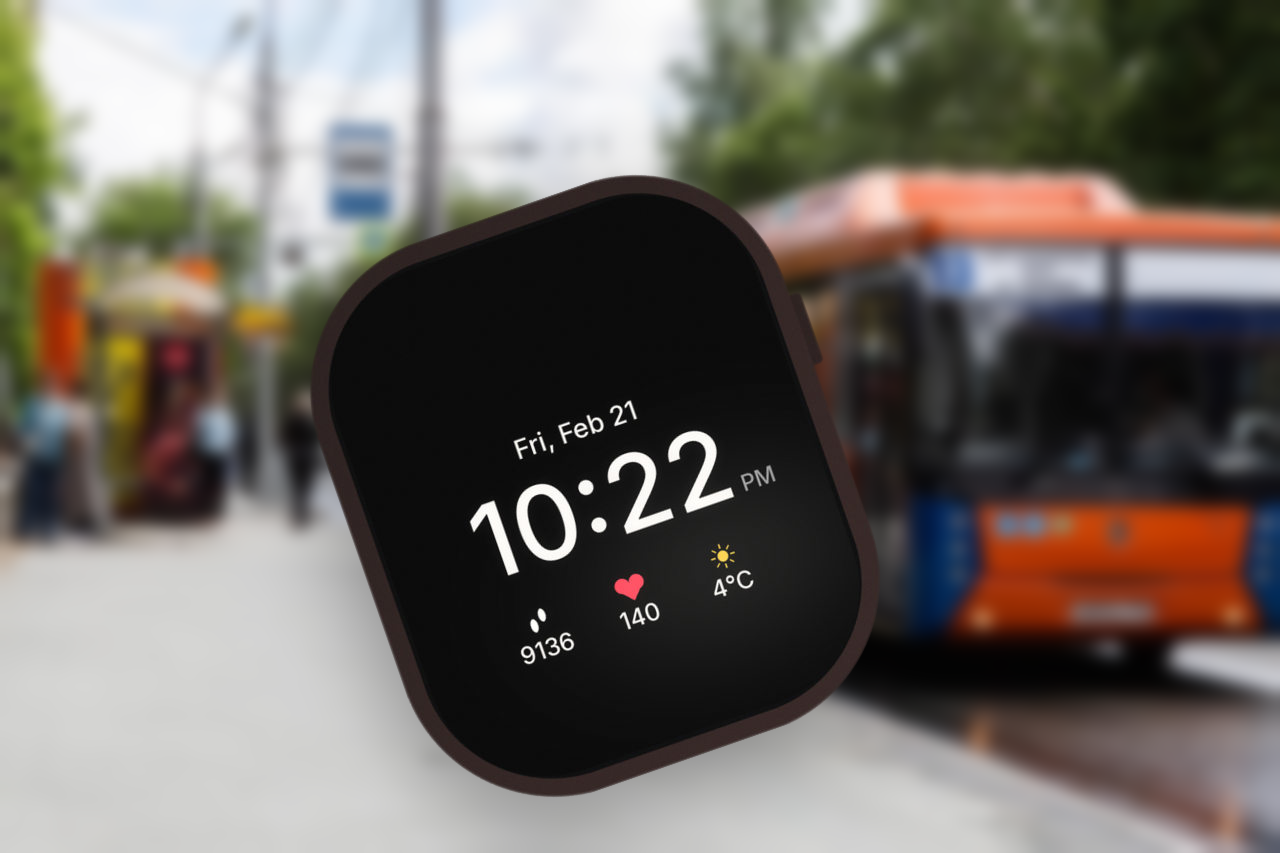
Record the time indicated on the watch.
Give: 10:22
